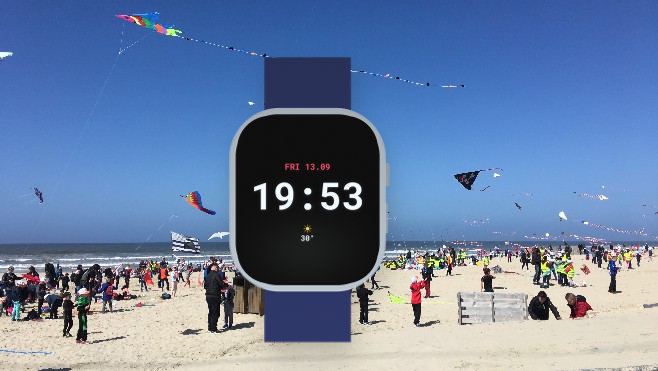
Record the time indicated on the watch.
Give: 19:53
